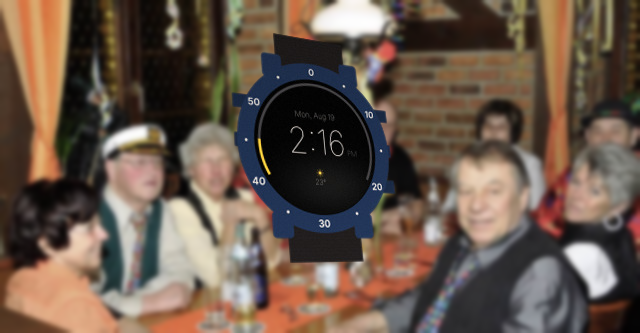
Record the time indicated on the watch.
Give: 2:16
